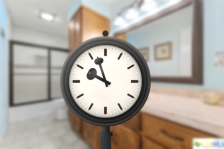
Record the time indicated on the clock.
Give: 9:57
